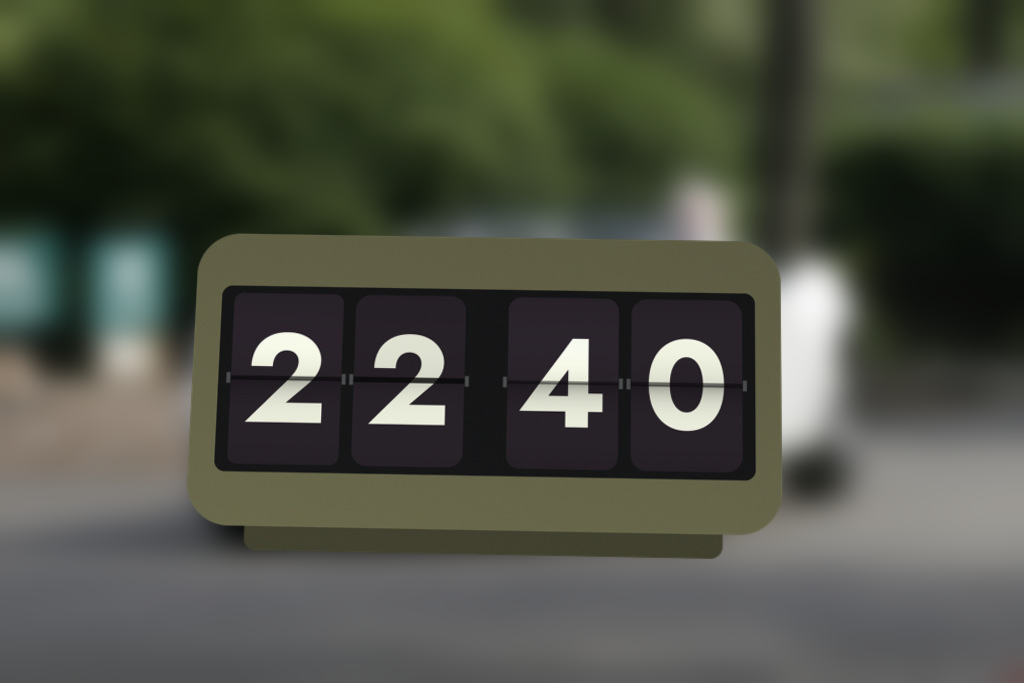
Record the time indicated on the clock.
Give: 22:40
